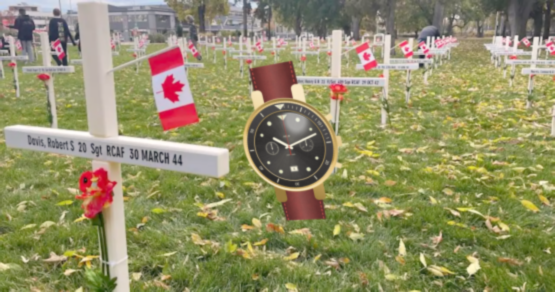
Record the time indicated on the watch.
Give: 10:12
